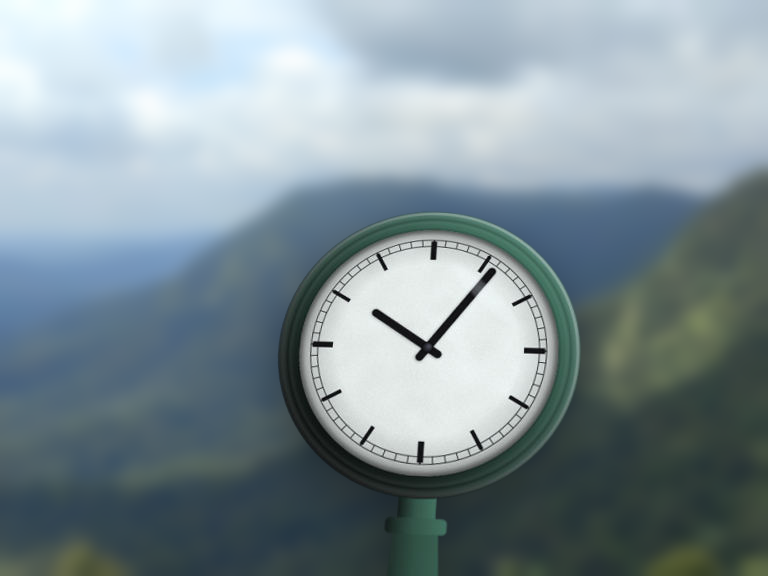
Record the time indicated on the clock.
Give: 10:06
